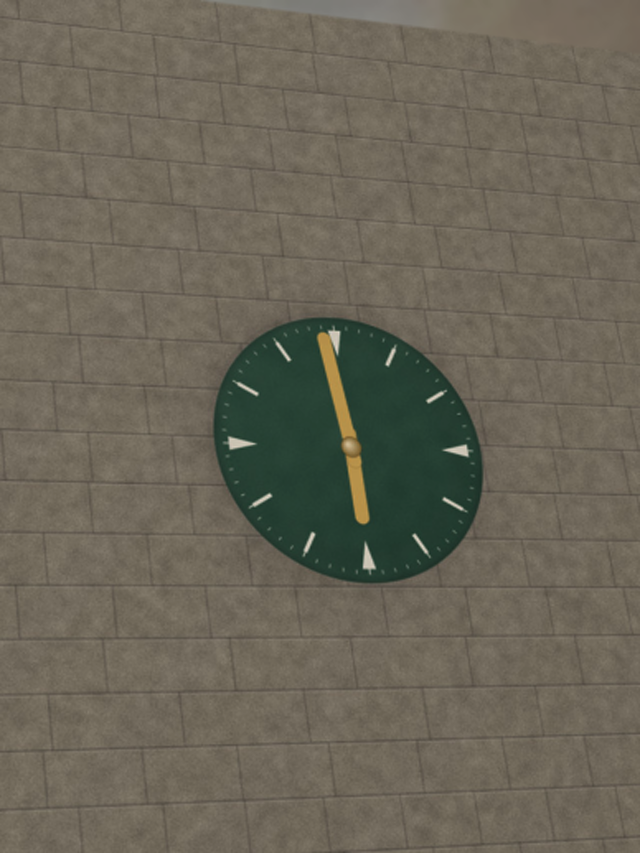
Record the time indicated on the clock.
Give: 5:59
